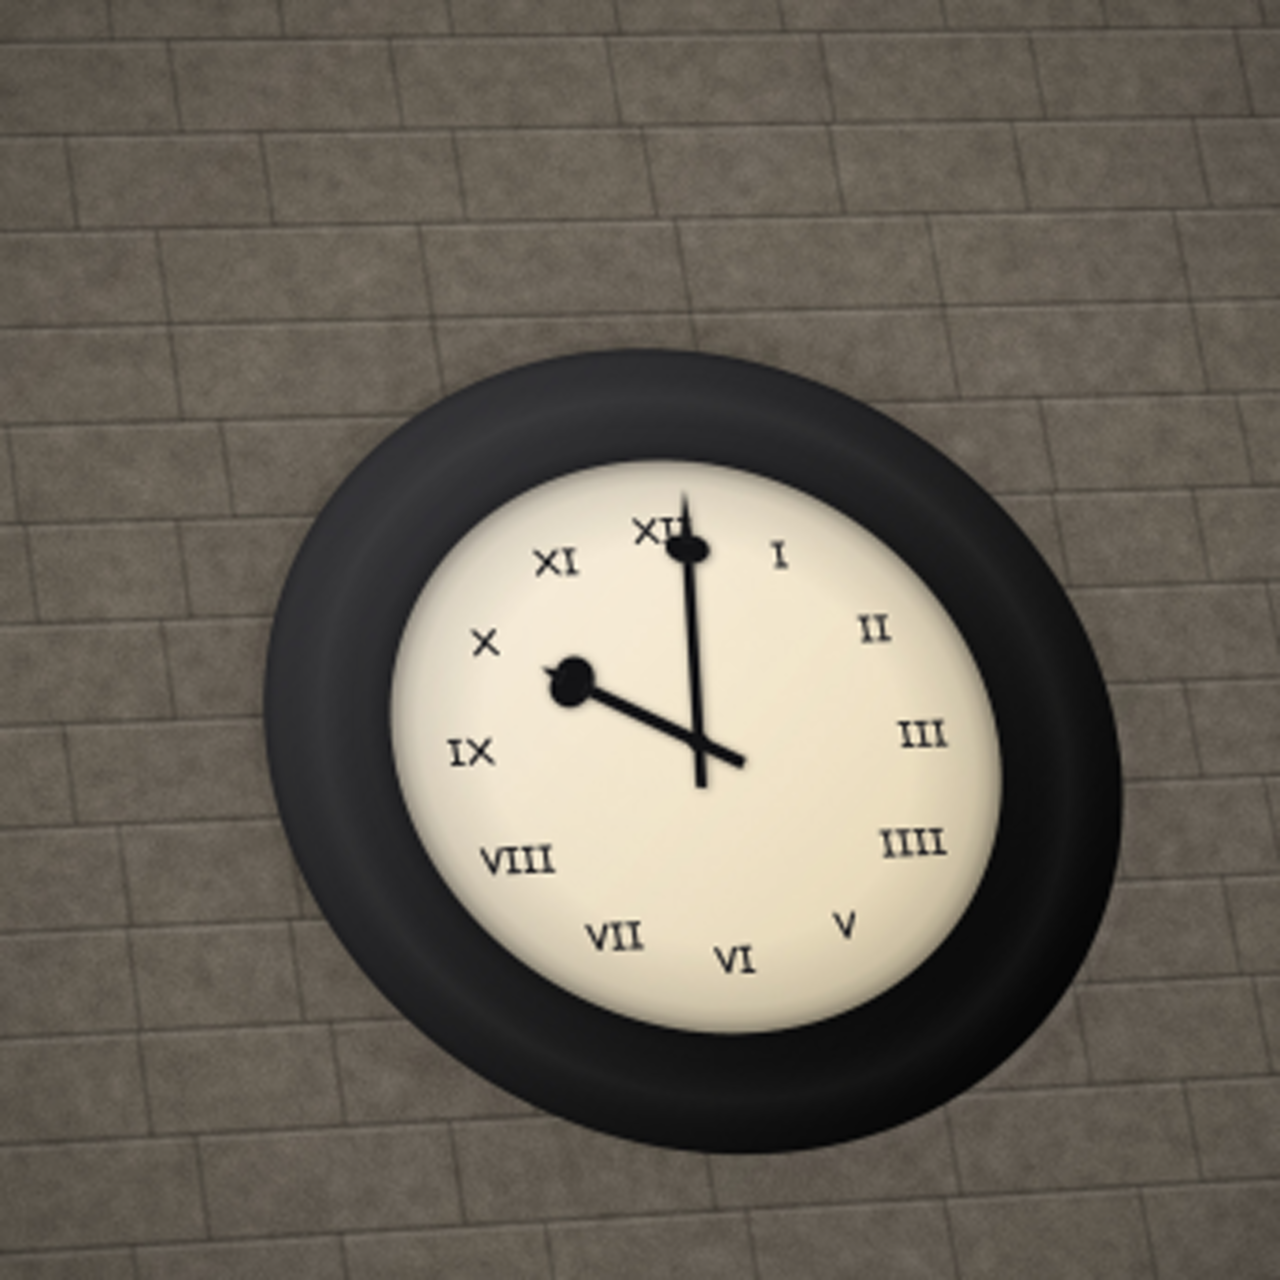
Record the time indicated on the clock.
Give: 10:01
